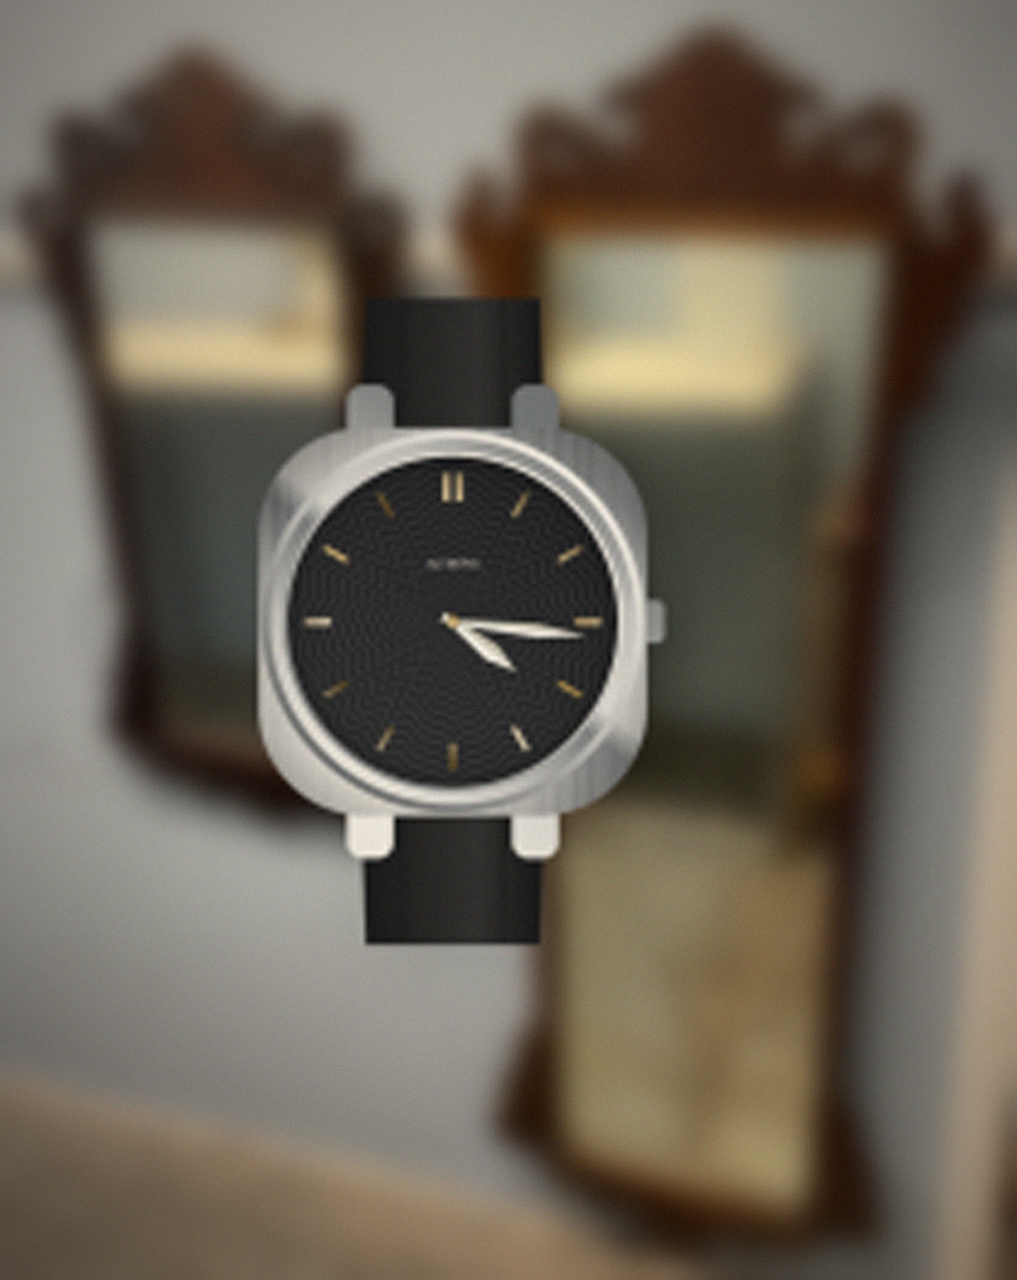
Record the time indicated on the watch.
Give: 4:16
